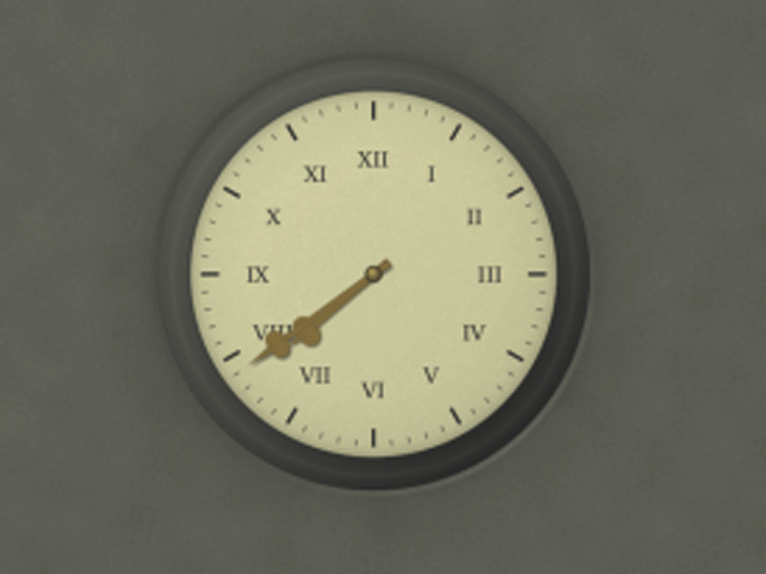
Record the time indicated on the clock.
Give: 7:39
